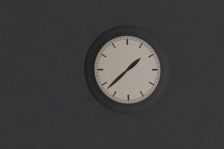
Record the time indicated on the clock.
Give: 1:38
